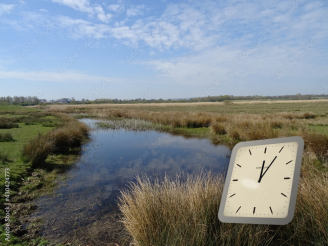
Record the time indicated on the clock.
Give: 12:05
